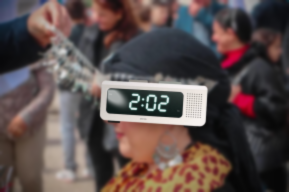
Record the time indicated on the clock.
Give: 2:02
